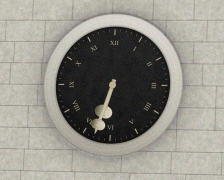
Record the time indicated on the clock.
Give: 6:33
